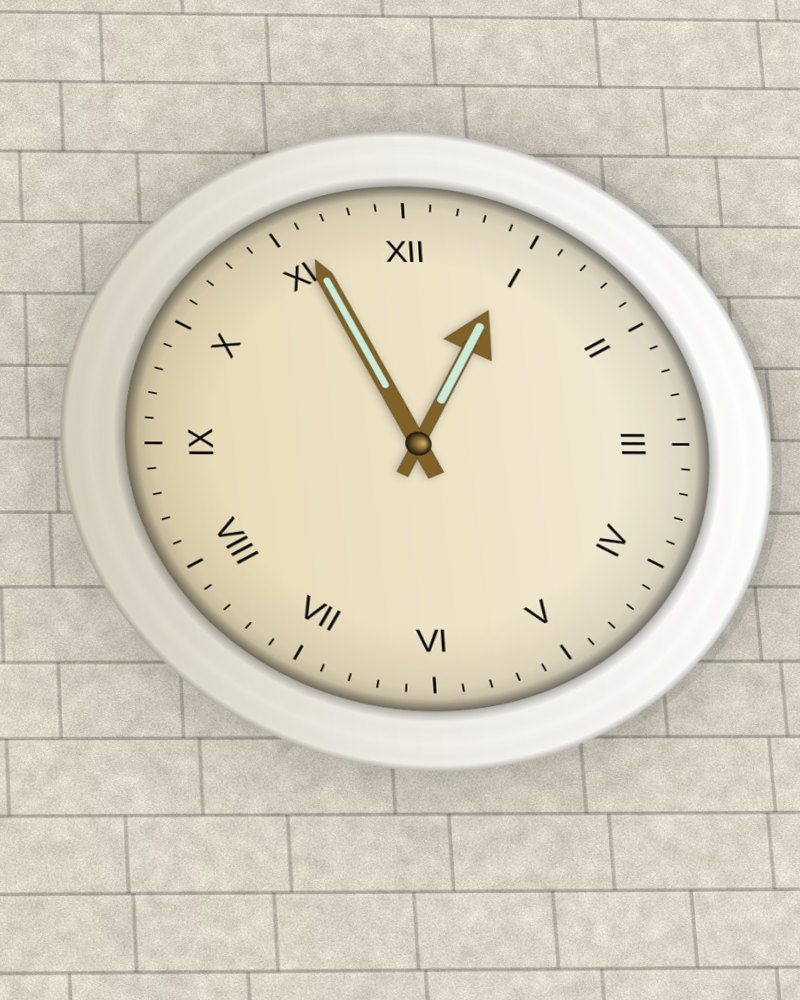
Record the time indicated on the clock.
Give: 12:56
